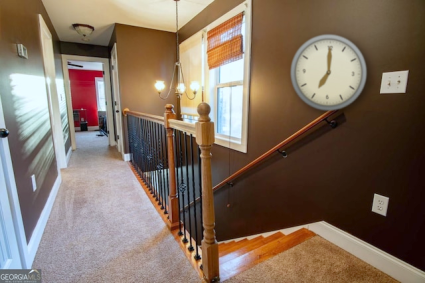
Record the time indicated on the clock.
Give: 7:00
